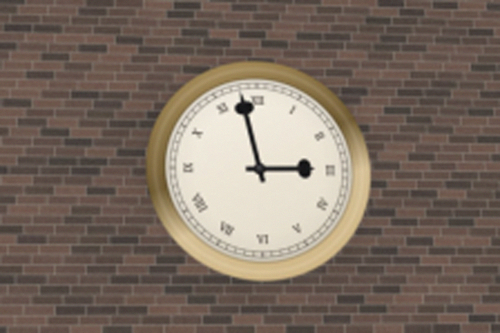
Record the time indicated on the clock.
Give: 2:58
